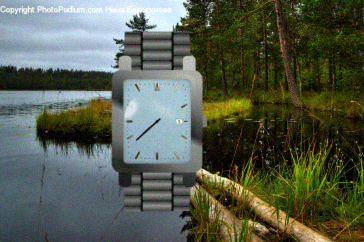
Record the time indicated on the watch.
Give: 7:38
